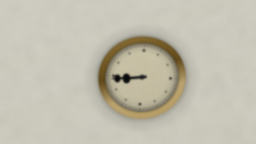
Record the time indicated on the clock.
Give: 8:44
